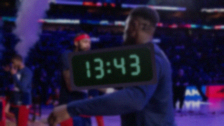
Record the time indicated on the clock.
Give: 13:43
